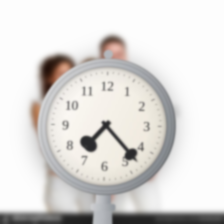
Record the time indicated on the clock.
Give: 7:23
